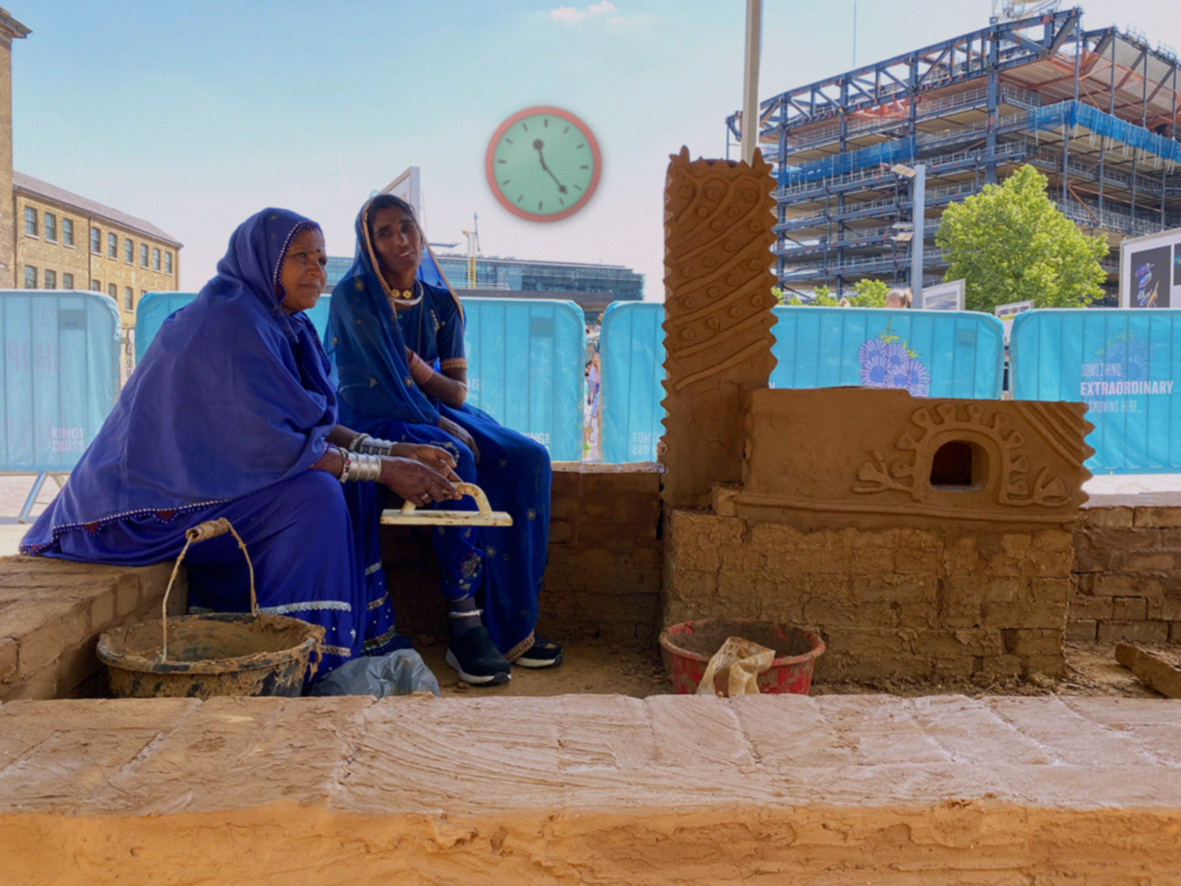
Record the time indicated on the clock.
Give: 11:23
